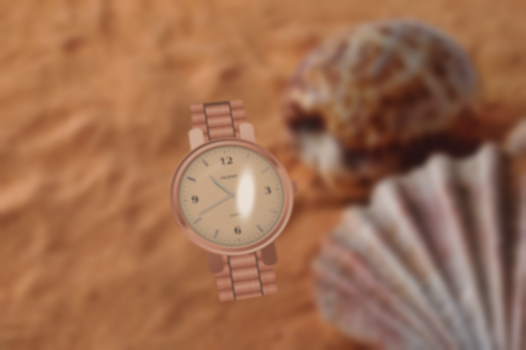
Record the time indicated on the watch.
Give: 10:41
